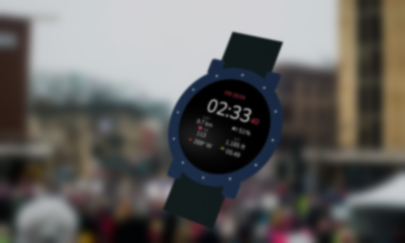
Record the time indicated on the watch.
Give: 2:33
